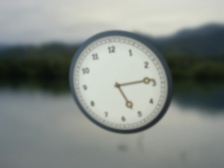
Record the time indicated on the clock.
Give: 5:14
